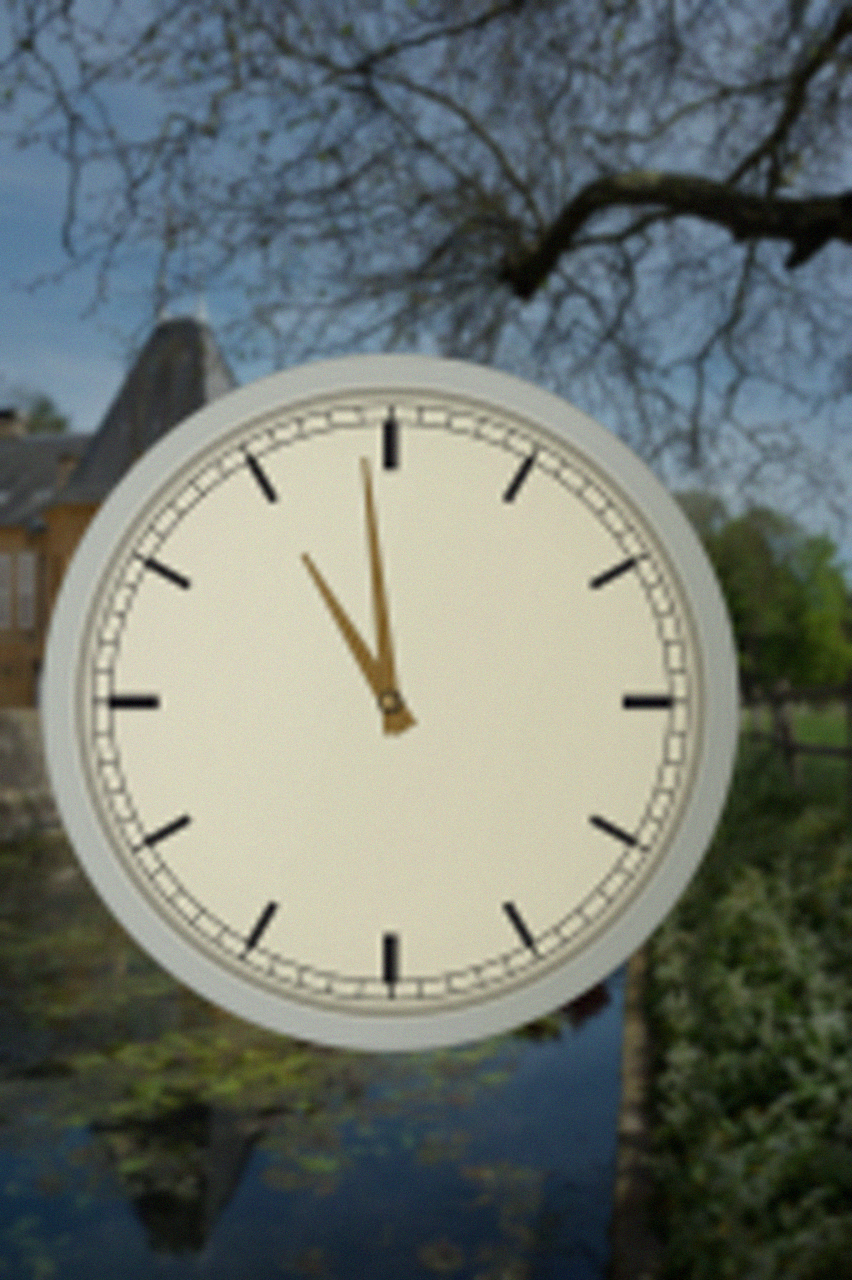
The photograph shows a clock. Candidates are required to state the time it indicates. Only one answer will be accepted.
10:59
